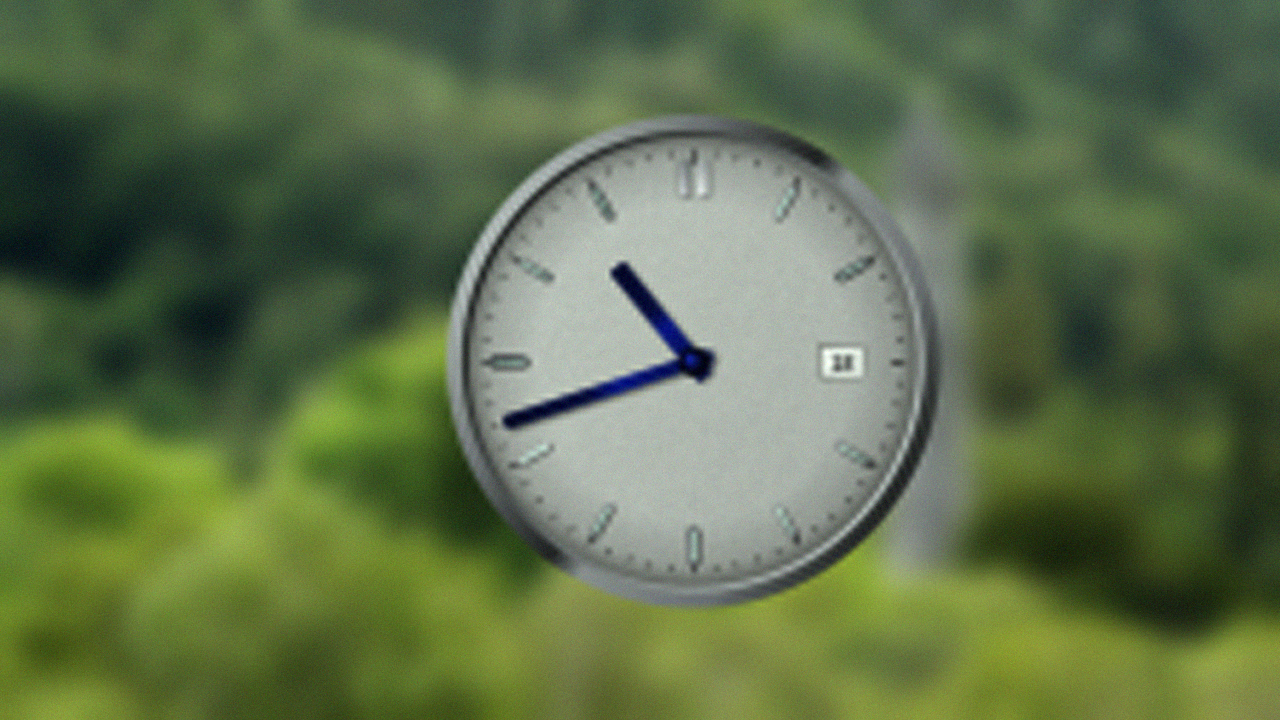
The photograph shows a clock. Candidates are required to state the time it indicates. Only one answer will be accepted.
10:42
